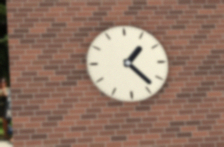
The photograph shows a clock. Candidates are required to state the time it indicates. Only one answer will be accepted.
1:23
